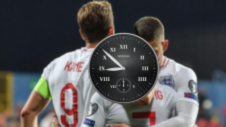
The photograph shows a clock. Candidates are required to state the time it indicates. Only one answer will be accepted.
8:52
